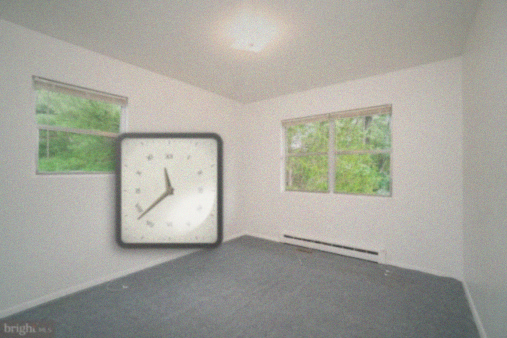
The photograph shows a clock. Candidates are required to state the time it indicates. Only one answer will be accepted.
11:38
